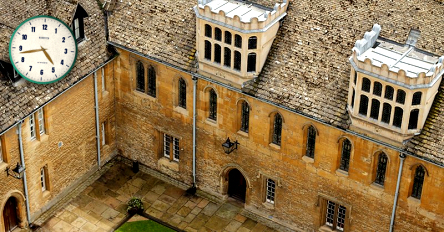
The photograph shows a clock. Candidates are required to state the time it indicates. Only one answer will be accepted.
4:43
